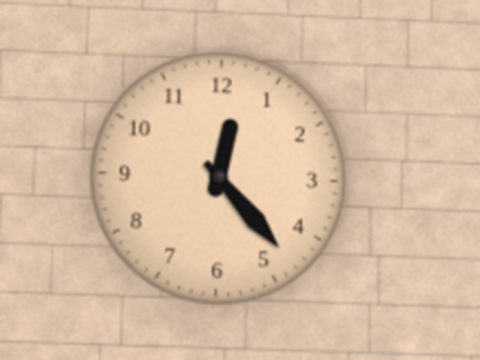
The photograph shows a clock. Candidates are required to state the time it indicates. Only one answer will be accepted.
12:23
